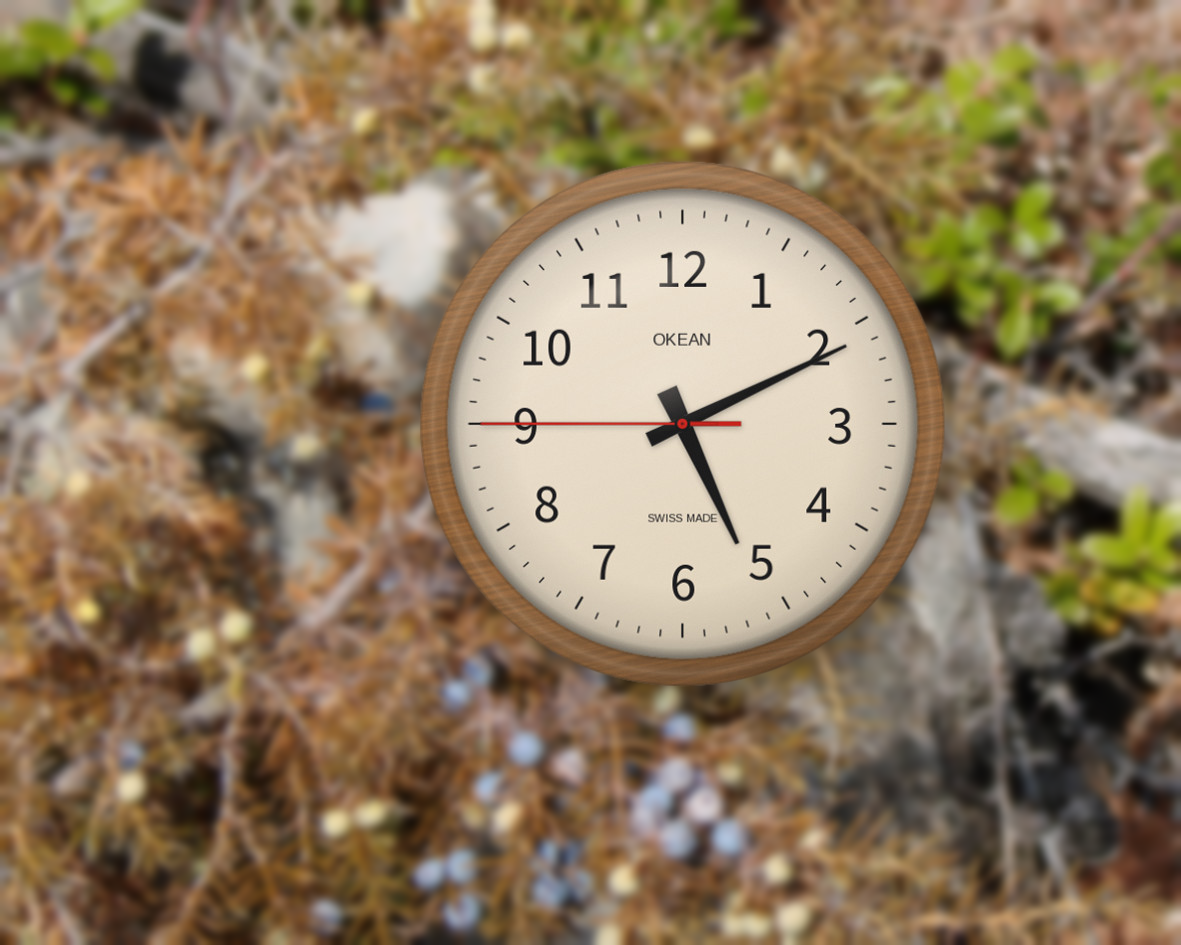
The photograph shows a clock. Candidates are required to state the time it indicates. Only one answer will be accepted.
5:10:45
